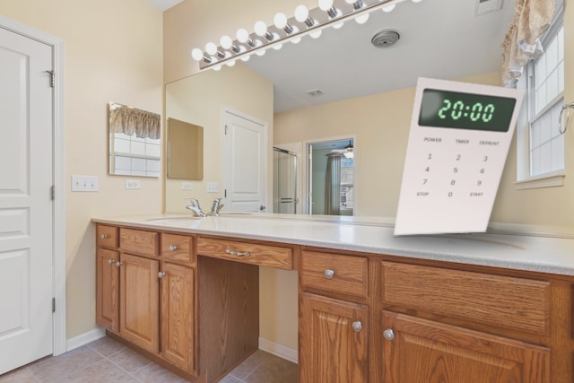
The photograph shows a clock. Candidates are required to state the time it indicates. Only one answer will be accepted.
20:00
